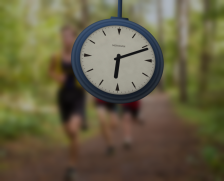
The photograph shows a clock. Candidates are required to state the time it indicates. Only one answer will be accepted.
6:11
